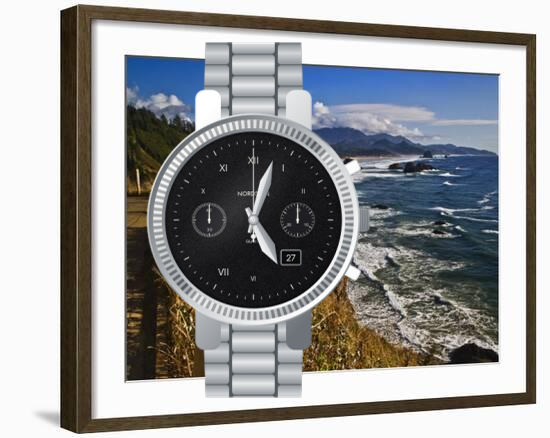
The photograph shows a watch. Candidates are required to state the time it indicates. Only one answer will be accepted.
5:03
